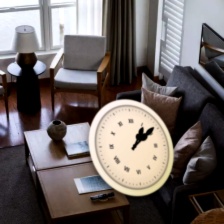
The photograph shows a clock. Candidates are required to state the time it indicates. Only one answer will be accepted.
1:09
